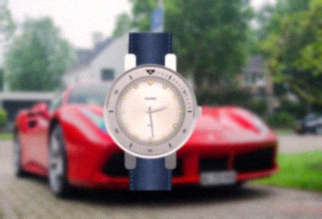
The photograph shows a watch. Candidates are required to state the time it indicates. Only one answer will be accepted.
2:29
